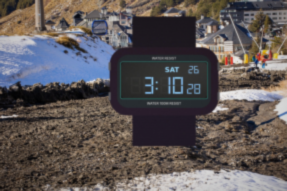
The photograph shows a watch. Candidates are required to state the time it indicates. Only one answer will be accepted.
3:10:28
